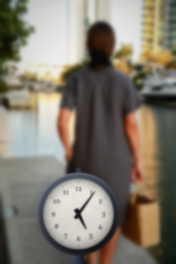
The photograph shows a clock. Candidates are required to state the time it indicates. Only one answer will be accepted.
5:06
